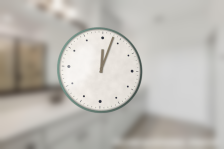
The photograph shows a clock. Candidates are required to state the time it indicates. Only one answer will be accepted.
12:03
